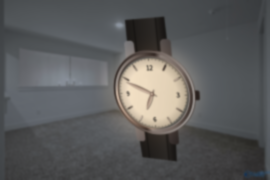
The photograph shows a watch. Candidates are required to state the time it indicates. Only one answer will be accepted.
6:49
